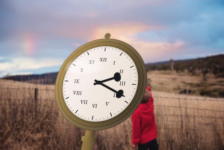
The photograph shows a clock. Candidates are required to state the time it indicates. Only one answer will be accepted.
2:19
